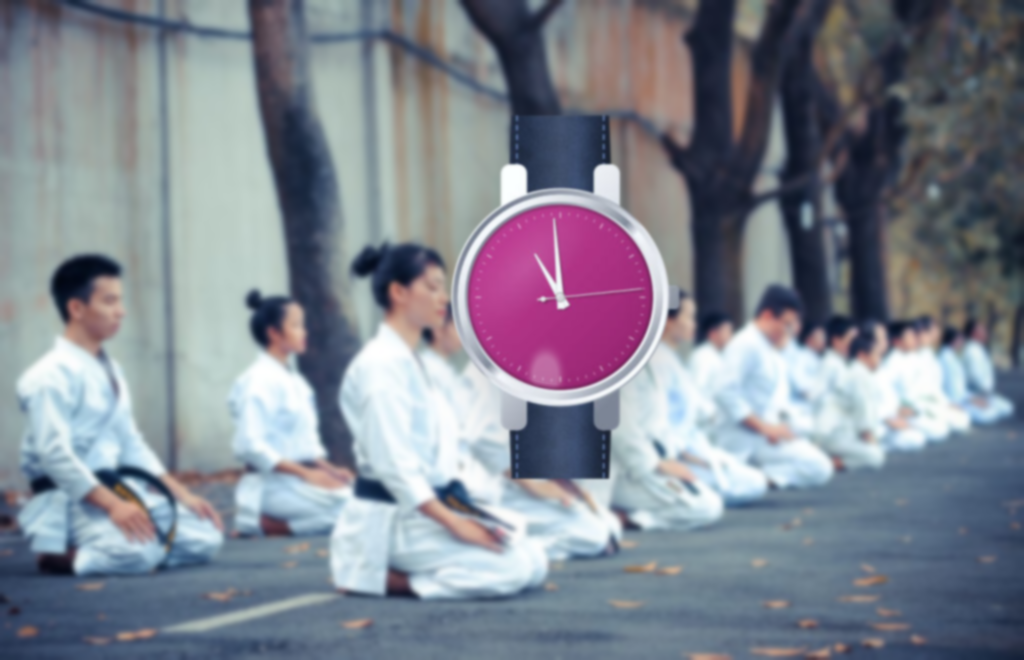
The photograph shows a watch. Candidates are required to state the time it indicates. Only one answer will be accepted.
10:59:14
